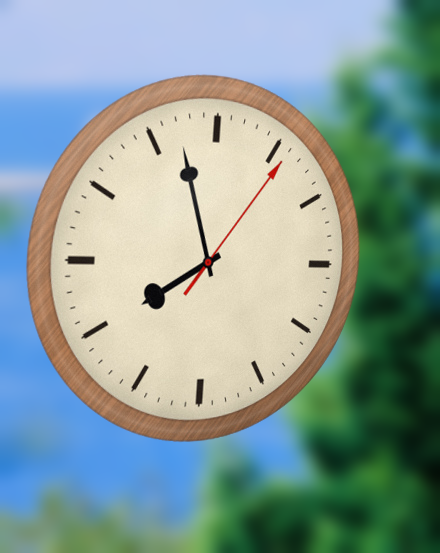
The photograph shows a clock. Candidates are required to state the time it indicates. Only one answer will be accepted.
7:57:06
